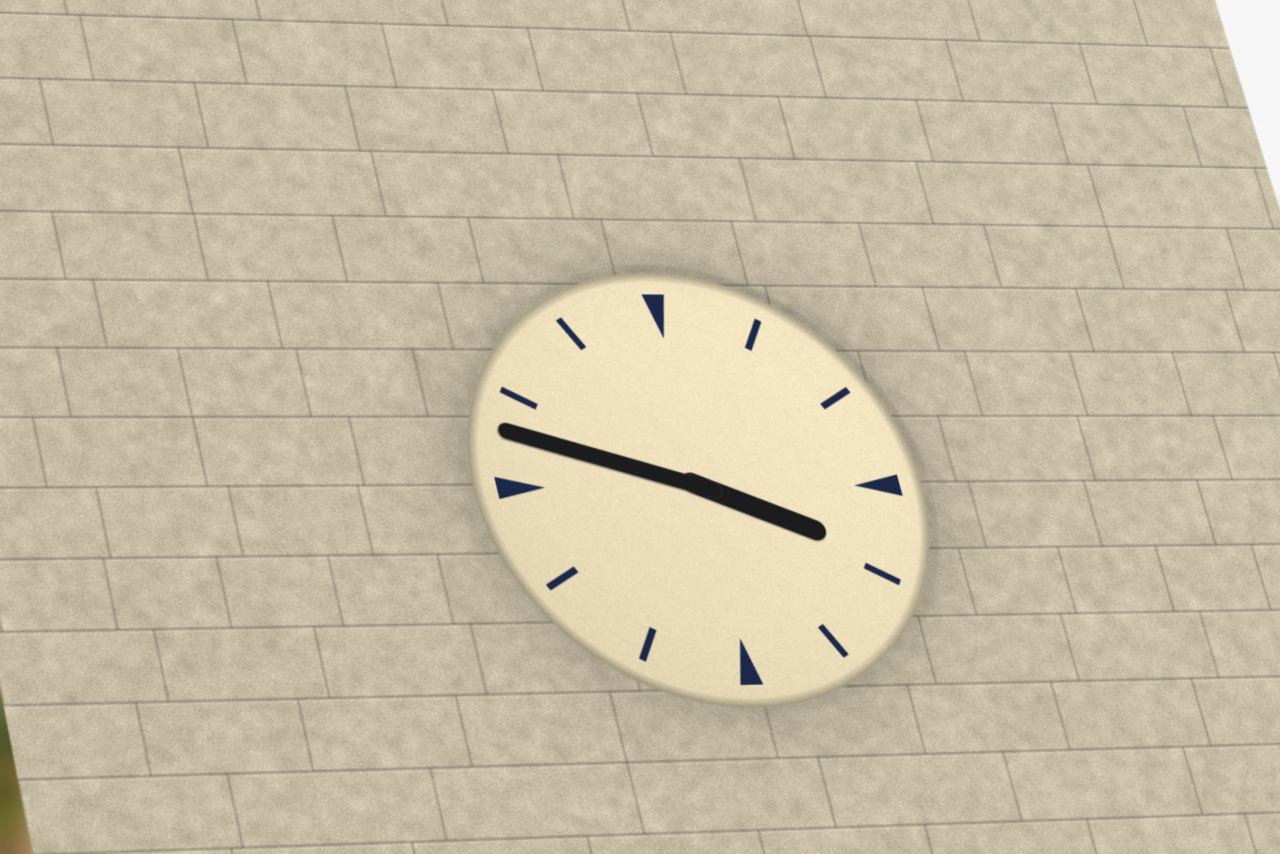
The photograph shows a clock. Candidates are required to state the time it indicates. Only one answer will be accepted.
3:48
